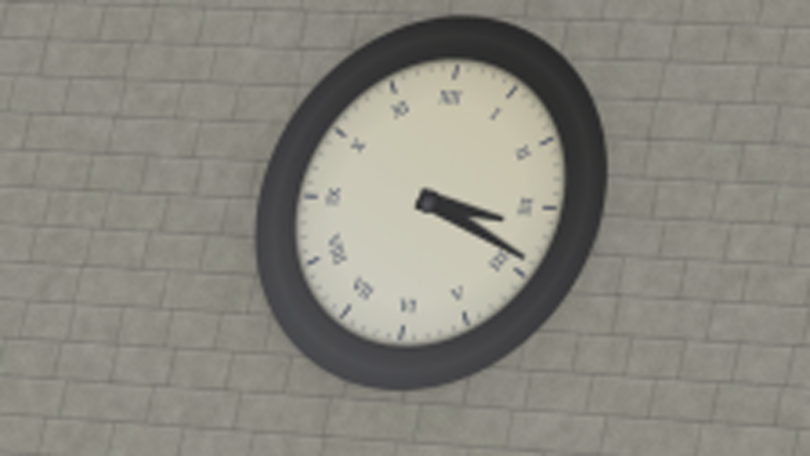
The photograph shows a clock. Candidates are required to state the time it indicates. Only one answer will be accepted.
3:19
